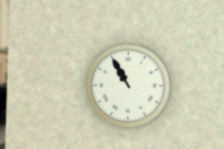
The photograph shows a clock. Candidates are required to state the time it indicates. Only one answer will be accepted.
10:55
